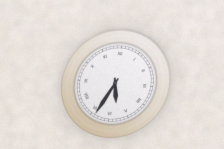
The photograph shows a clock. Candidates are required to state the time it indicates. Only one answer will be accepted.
5:34
